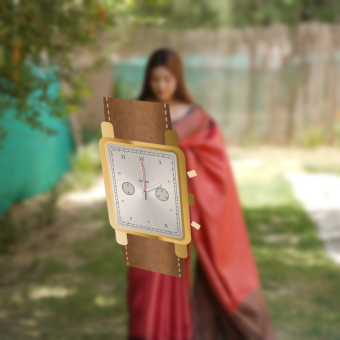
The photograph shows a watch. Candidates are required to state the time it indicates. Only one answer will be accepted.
2:00
